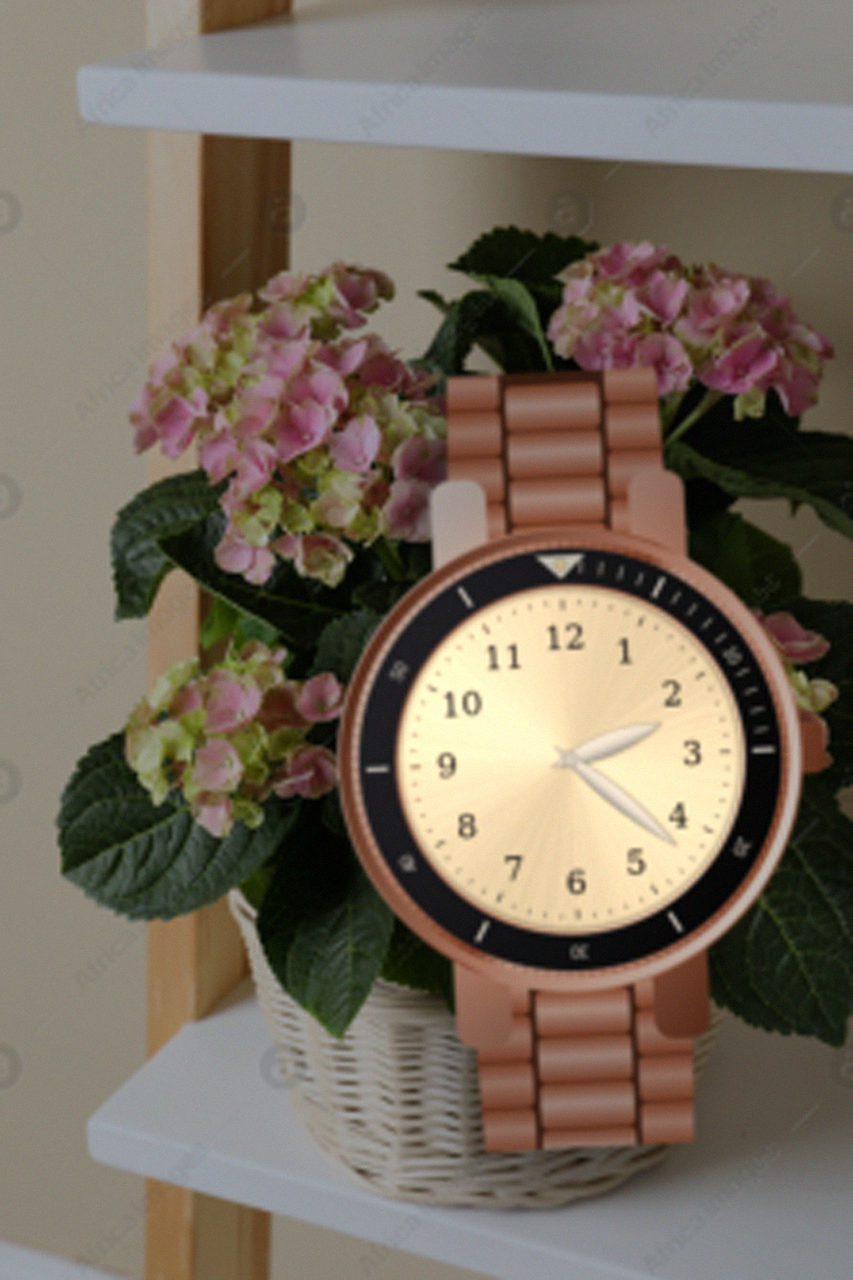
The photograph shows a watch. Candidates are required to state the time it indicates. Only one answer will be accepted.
2:22
